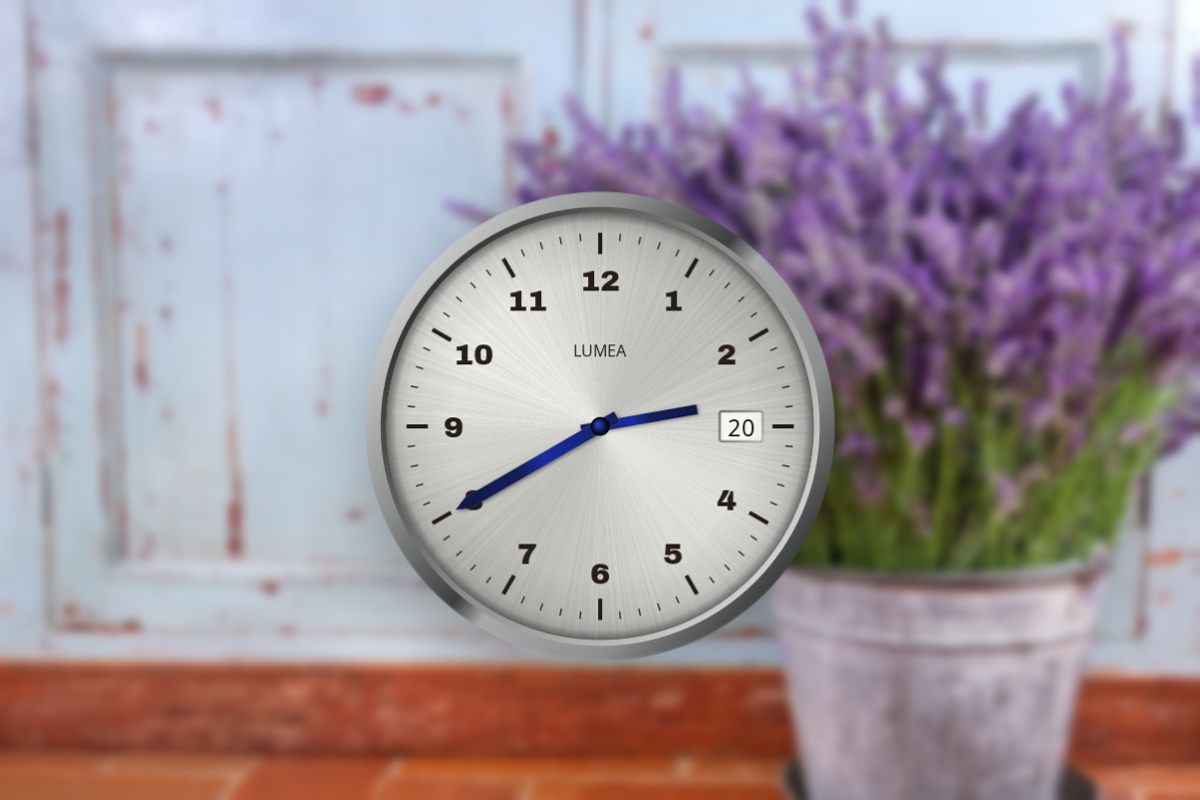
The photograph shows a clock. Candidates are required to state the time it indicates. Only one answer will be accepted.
2:40
